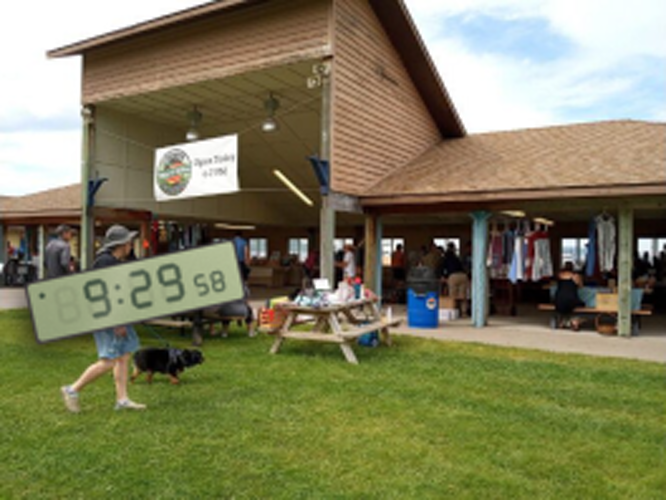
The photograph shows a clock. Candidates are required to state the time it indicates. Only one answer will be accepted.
9:29:58
